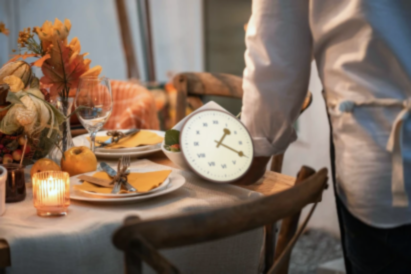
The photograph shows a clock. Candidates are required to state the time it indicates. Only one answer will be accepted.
1:20
